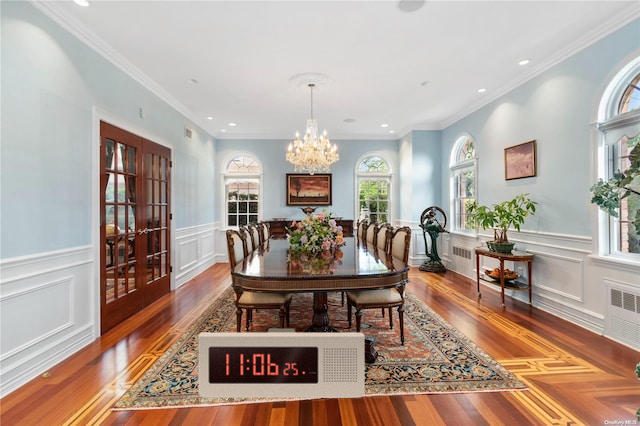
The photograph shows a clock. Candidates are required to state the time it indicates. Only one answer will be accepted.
11:06:25
